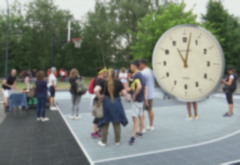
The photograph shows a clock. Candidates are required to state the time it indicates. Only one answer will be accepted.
11:02
